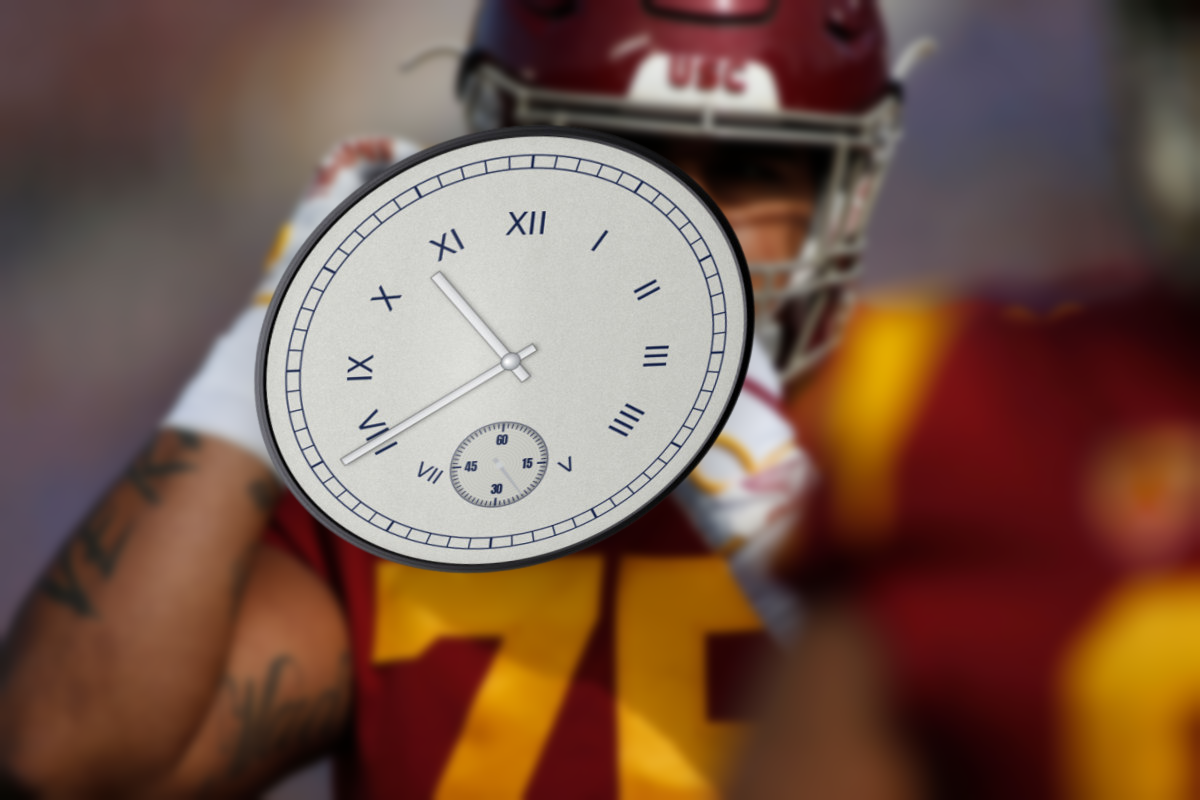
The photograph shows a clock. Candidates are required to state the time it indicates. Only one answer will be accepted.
10:39:24
